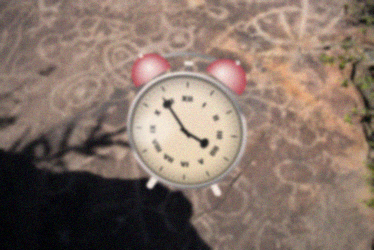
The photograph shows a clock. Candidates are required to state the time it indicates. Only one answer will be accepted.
3:54
